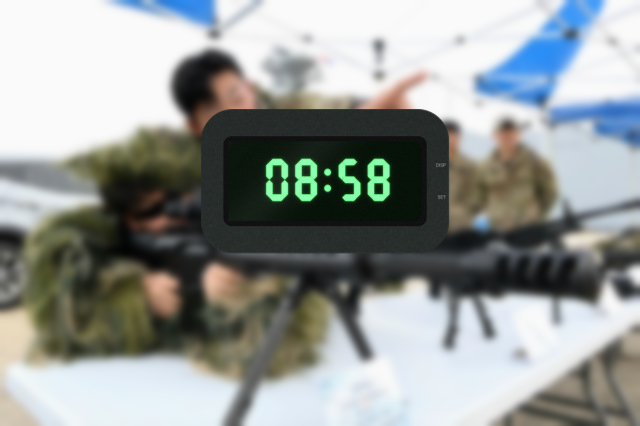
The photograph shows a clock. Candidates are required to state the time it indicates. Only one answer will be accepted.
8:58
